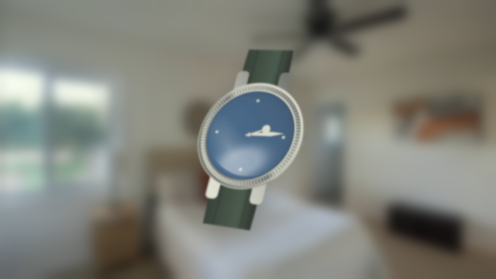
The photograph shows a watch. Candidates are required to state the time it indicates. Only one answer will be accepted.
2:14
